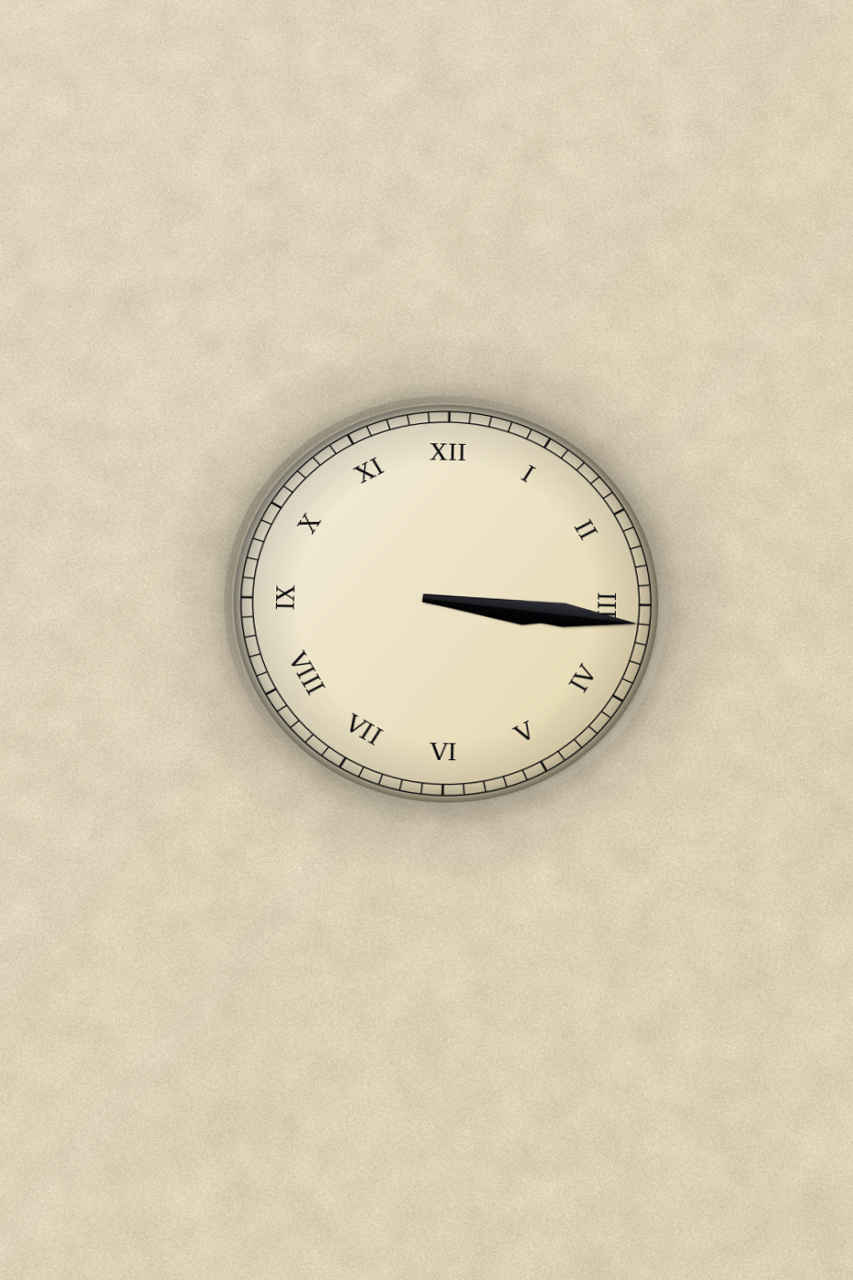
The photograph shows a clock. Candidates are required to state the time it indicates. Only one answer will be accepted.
3:16
